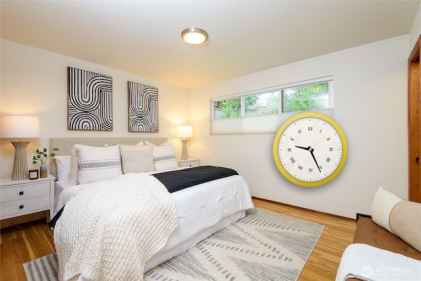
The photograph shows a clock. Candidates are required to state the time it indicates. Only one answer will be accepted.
9:26
